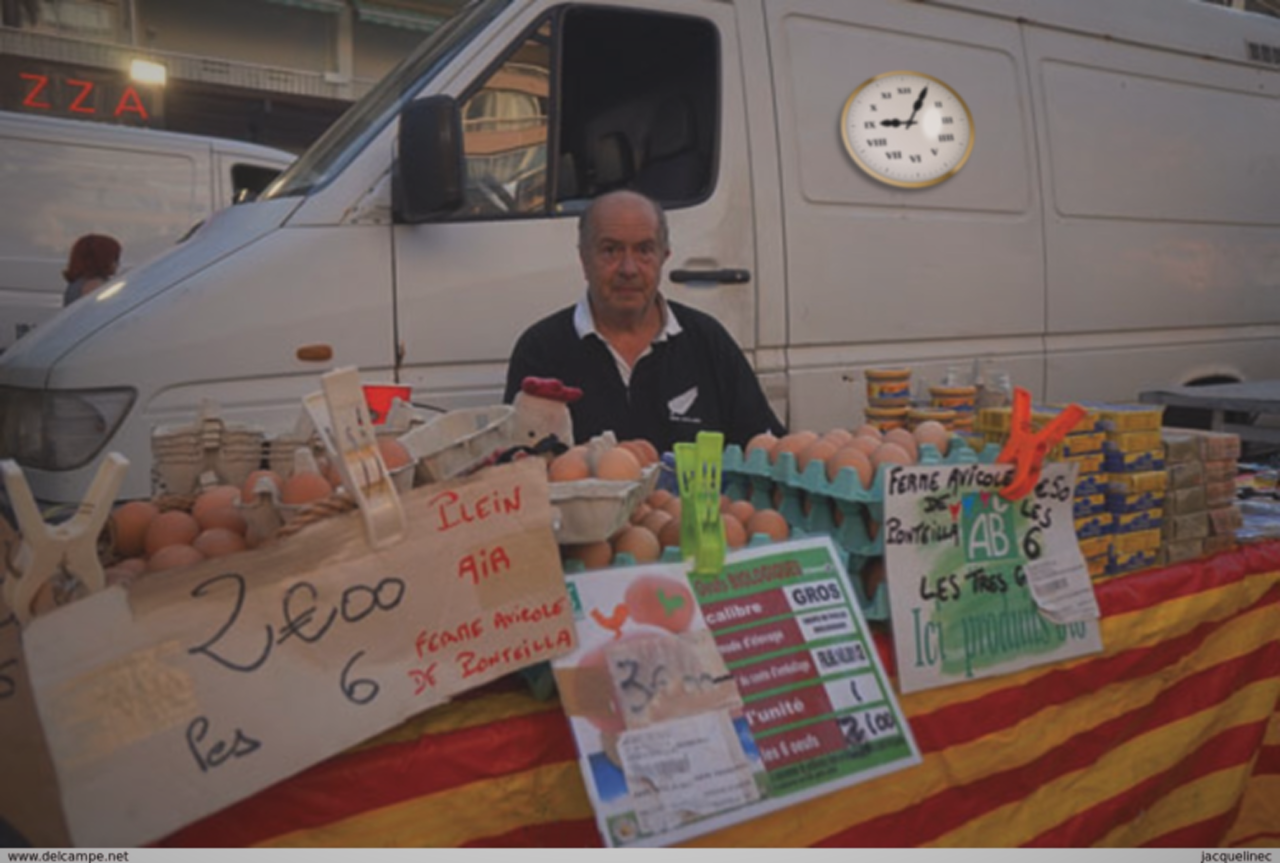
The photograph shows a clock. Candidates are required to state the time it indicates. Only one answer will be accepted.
9:05
